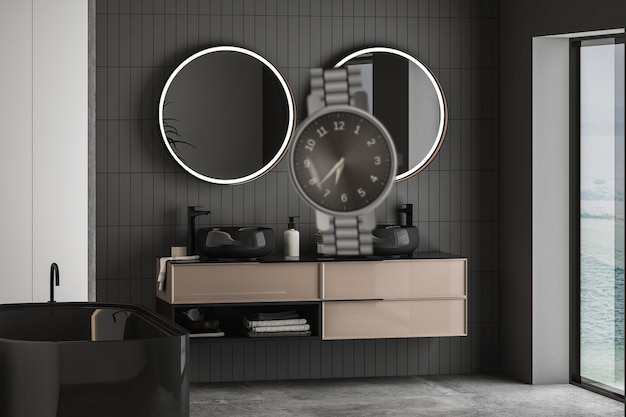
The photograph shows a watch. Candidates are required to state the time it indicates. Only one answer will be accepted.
6:38
